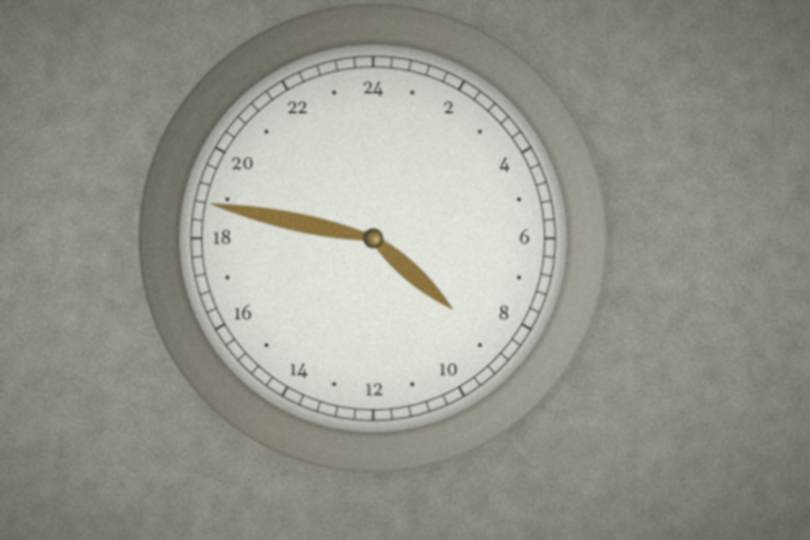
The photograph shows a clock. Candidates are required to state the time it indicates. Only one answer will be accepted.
8:47
